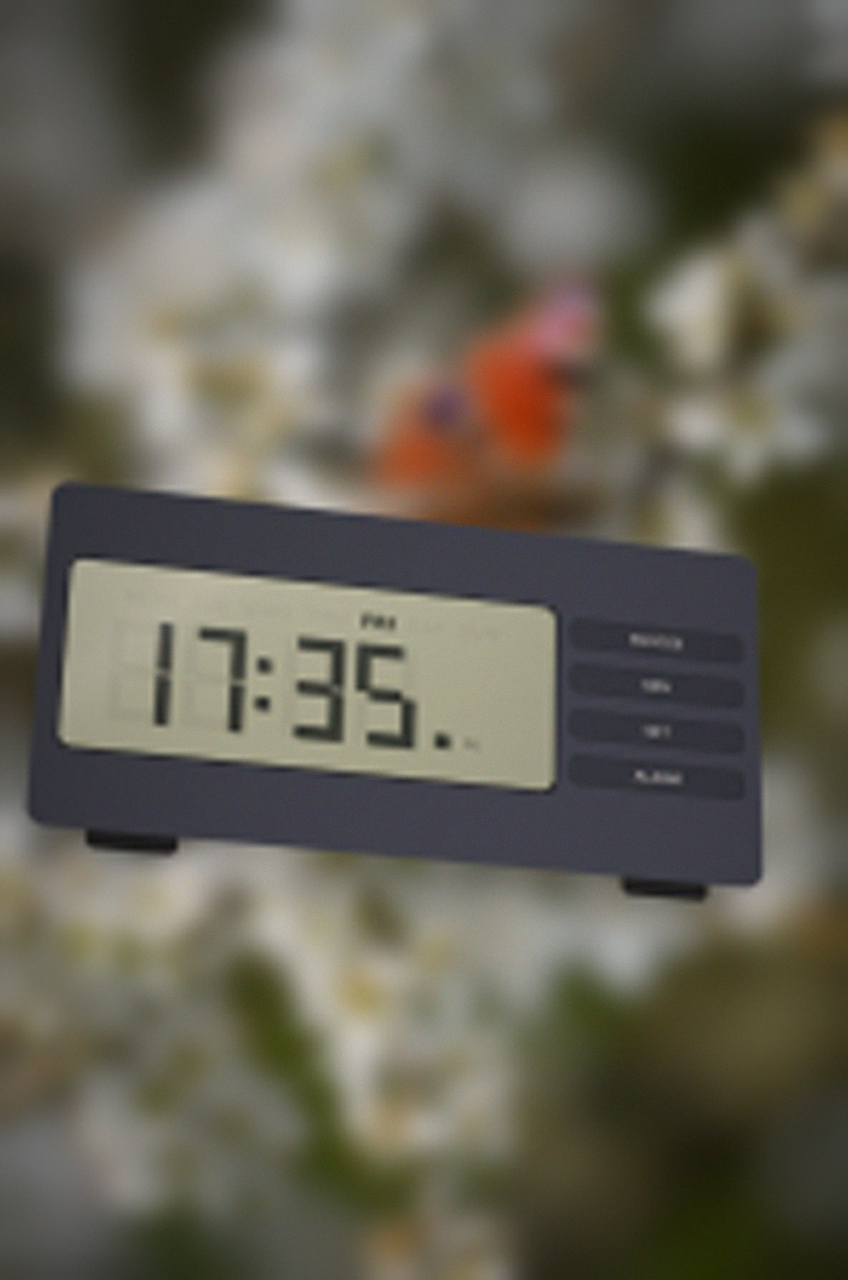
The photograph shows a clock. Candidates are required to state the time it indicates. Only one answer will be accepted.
17:35
